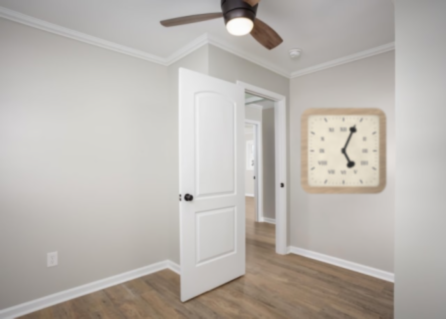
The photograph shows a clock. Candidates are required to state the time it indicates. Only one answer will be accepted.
5:04
